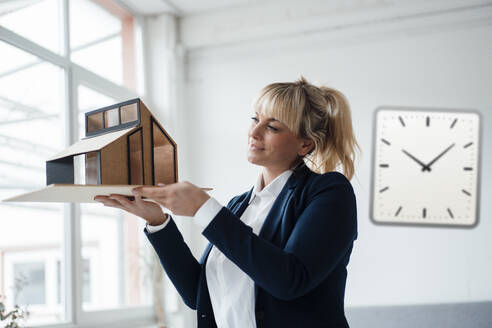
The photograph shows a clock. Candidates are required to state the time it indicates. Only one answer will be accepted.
10:08
